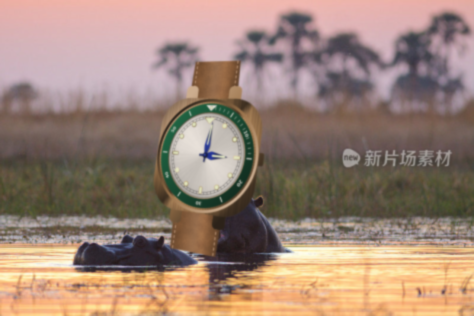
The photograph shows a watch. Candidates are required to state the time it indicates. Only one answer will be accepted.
3:01
